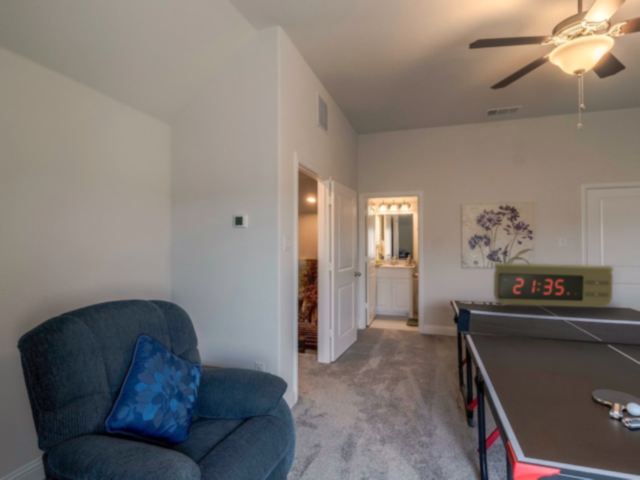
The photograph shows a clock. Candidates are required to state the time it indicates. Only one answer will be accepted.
21:35
